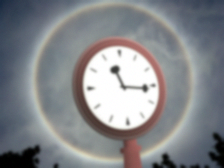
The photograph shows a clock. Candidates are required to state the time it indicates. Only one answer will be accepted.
11:16
